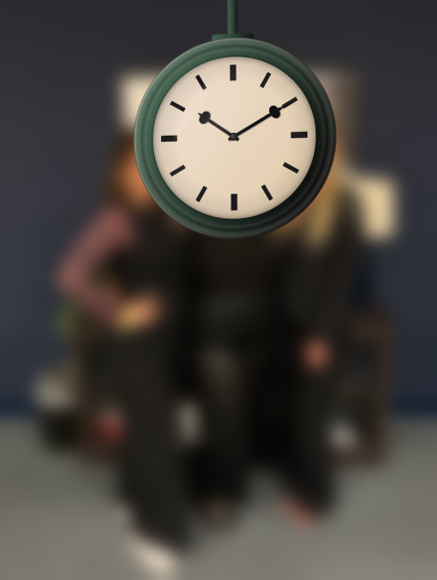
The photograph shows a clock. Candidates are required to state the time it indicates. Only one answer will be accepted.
10:10
